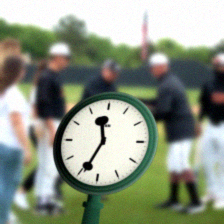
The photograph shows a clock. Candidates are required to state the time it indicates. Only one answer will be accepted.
11:34
